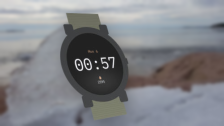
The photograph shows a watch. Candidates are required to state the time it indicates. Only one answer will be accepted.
0:57
